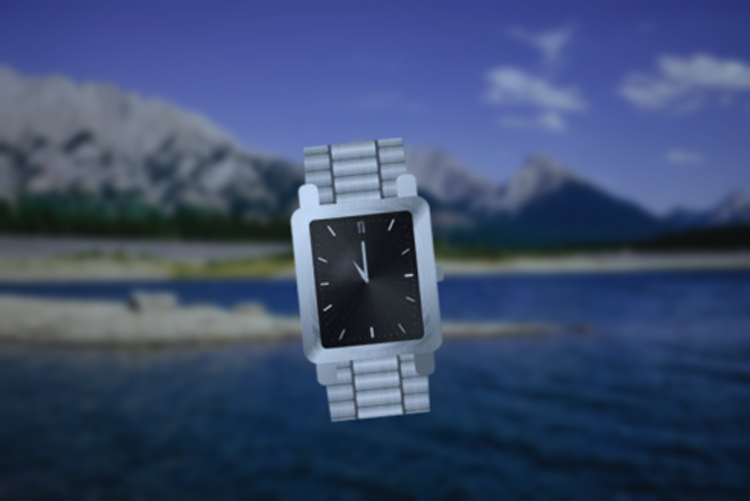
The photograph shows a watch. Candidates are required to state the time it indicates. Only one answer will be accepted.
11:00
